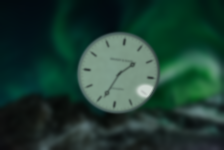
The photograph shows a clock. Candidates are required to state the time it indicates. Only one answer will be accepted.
1:34
